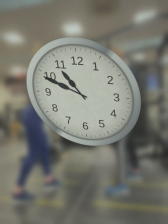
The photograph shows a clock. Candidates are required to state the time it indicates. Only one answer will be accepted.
10:49
